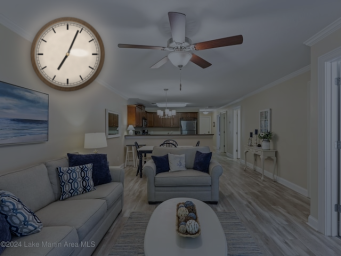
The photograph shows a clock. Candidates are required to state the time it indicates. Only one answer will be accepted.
7:04
